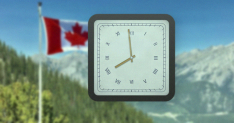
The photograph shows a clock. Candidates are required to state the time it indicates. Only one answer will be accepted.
7:59
